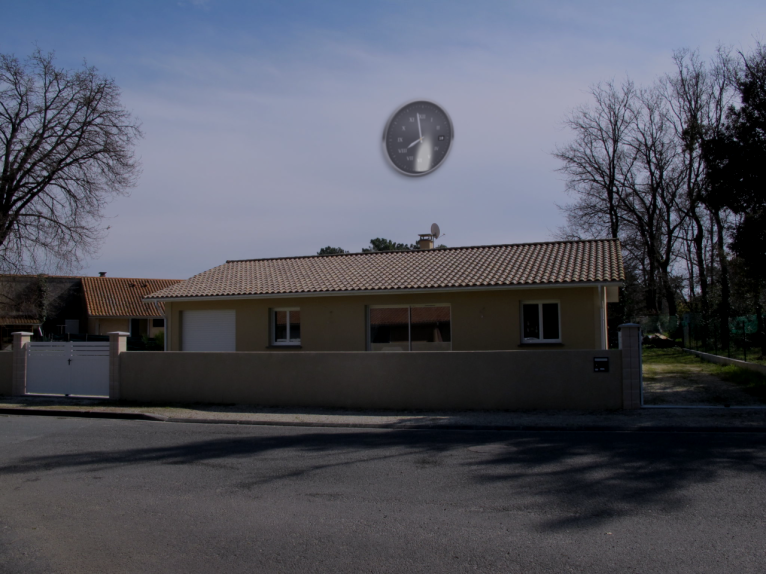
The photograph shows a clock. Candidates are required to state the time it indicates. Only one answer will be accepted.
7:58
